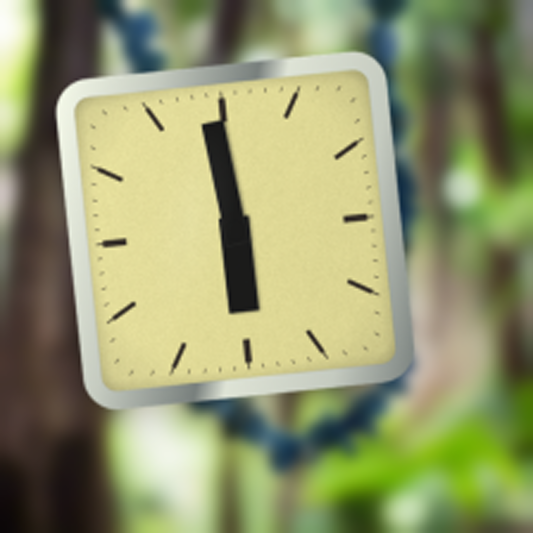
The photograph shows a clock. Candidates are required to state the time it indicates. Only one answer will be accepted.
5:59
